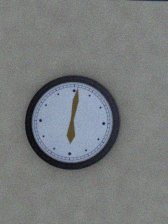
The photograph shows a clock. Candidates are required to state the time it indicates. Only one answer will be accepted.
6:01
